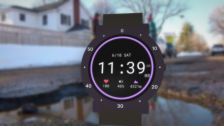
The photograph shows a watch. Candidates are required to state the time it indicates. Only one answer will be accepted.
11:39
